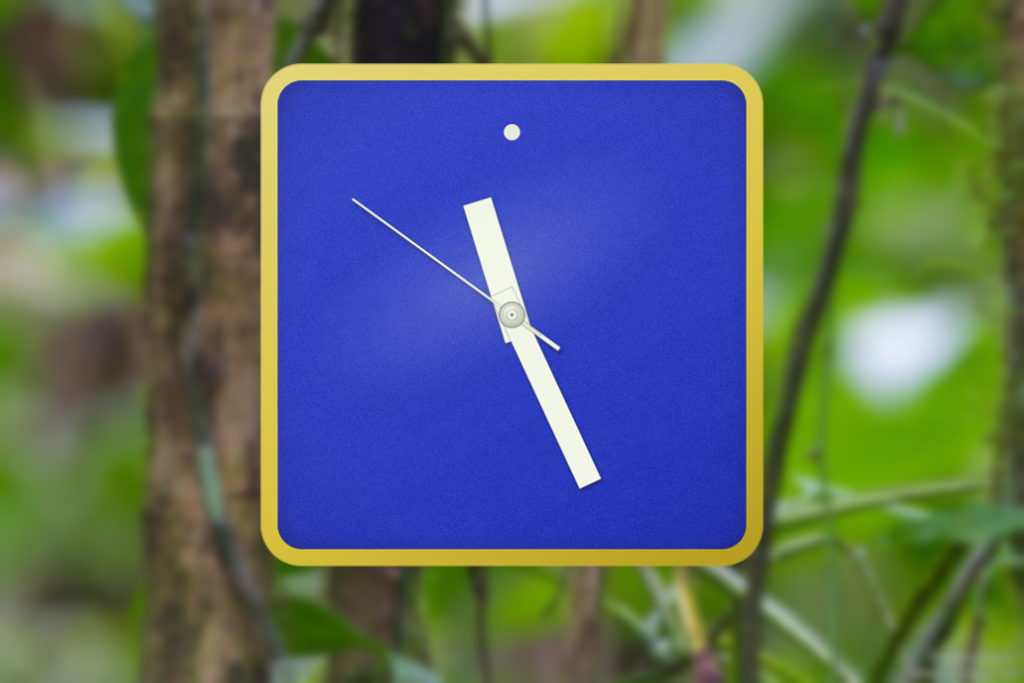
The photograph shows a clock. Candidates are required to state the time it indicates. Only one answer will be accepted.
11:25:51
